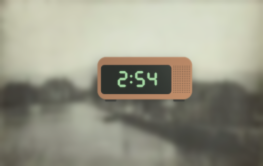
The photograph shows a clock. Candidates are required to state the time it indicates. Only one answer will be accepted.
2:54
